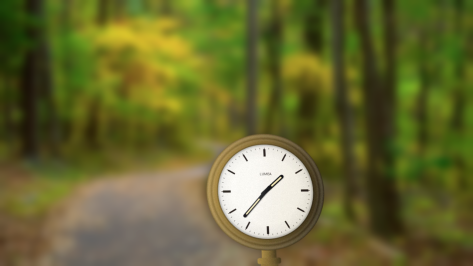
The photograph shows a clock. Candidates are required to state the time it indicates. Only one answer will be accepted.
1:37
